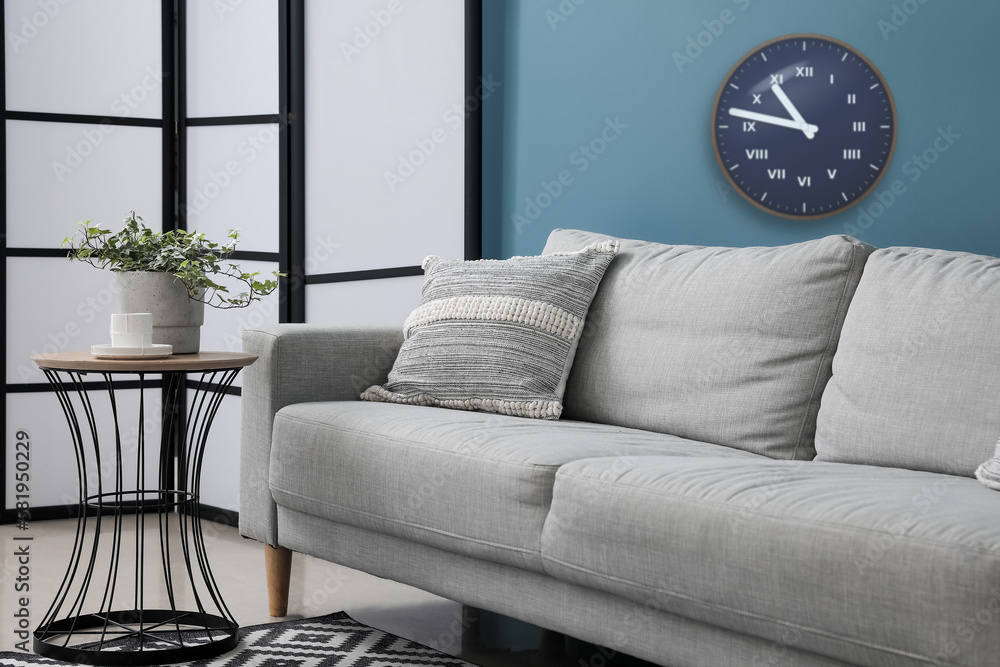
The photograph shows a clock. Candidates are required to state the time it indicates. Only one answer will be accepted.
10:47
